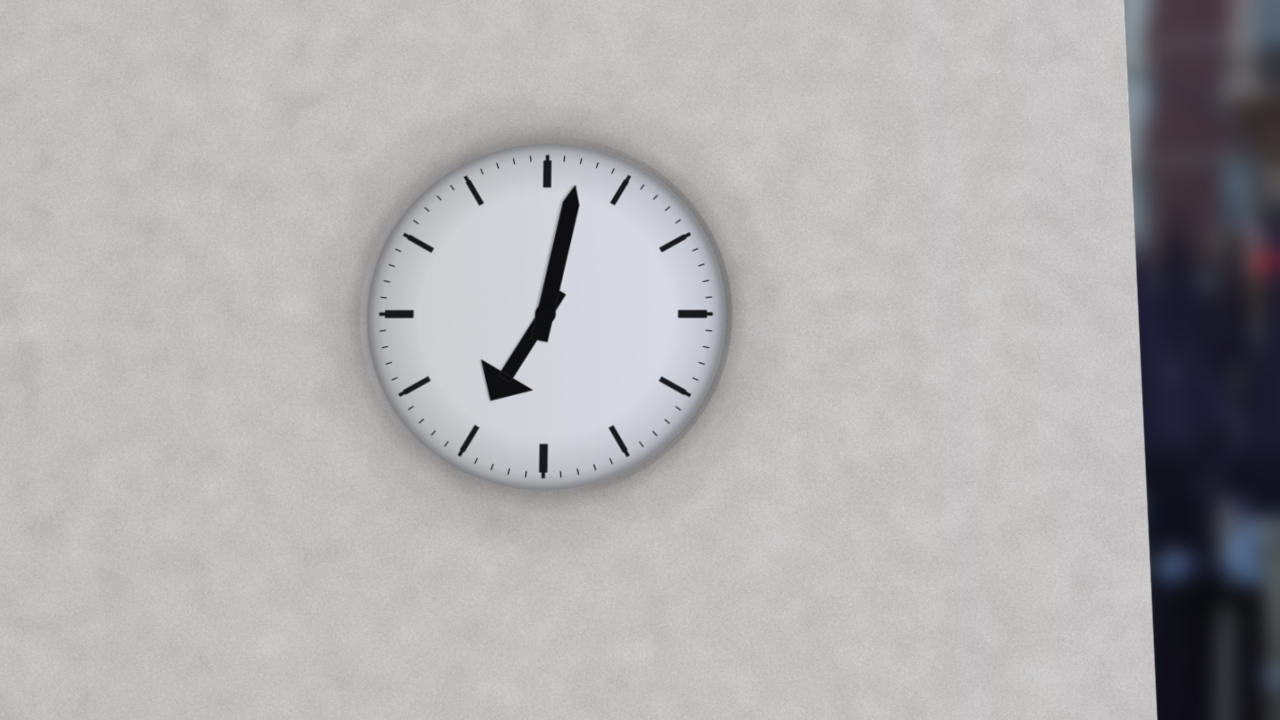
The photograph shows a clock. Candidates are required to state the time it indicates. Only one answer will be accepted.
7:02
